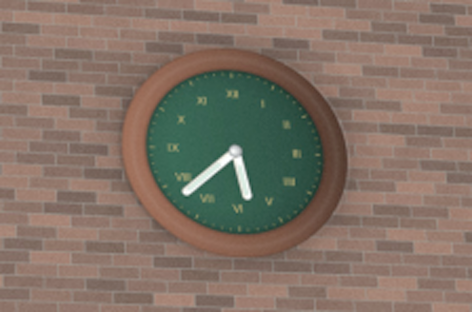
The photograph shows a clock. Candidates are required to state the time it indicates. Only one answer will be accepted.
5:38
